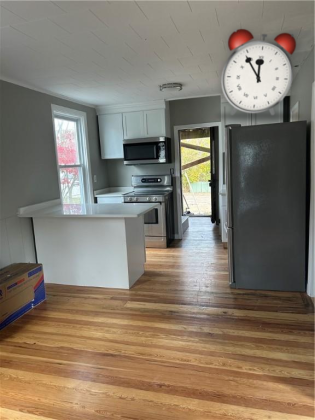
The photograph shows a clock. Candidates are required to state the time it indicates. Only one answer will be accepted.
11:54
